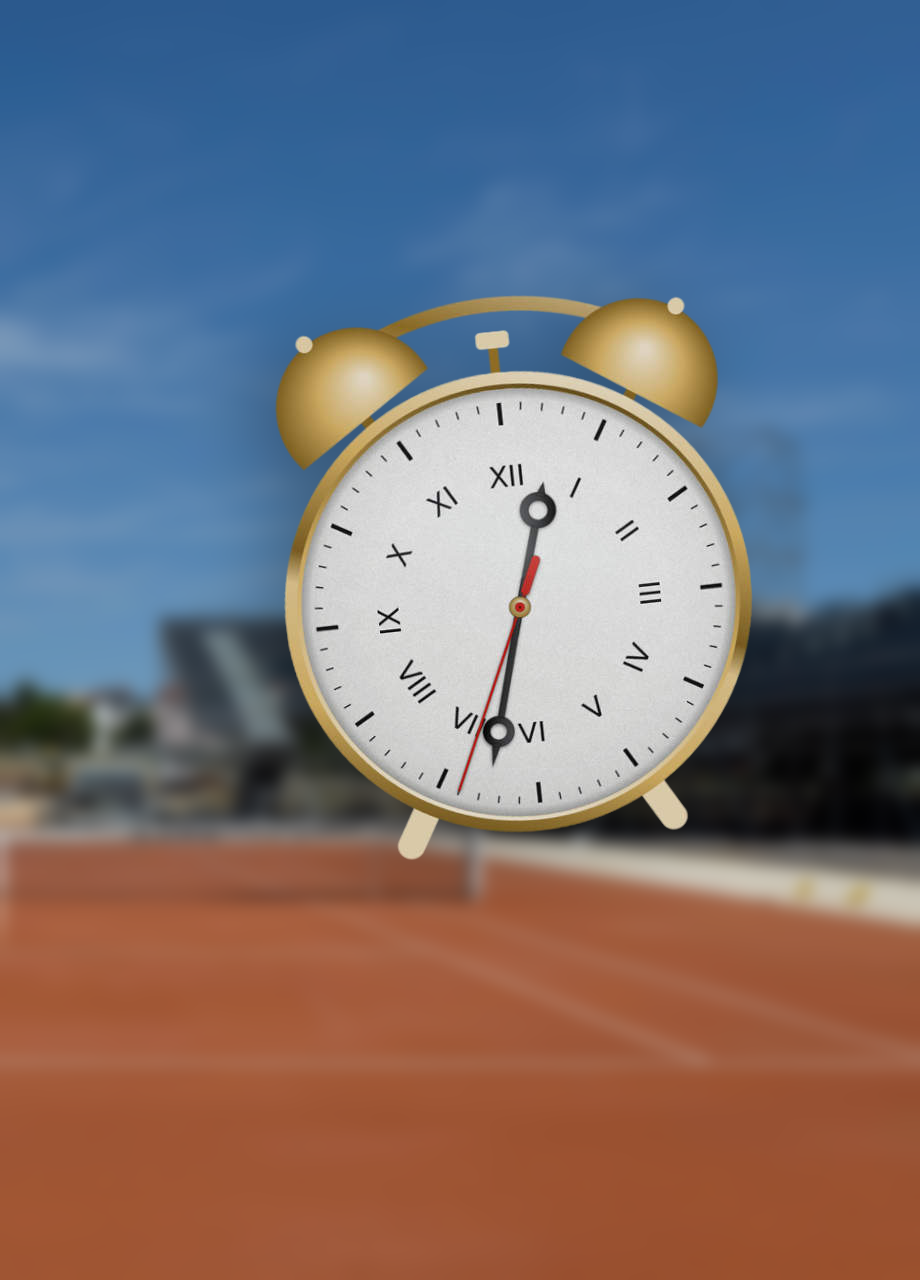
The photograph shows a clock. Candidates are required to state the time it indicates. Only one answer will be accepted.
12:32:34
